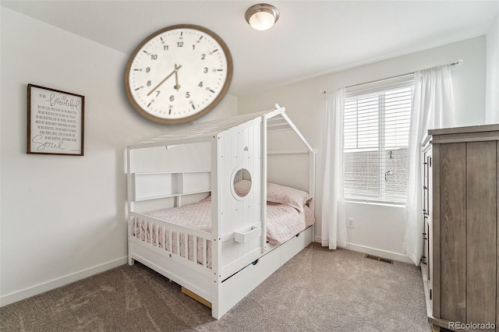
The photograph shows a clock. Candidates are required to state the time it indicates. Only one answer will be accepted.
5:37
